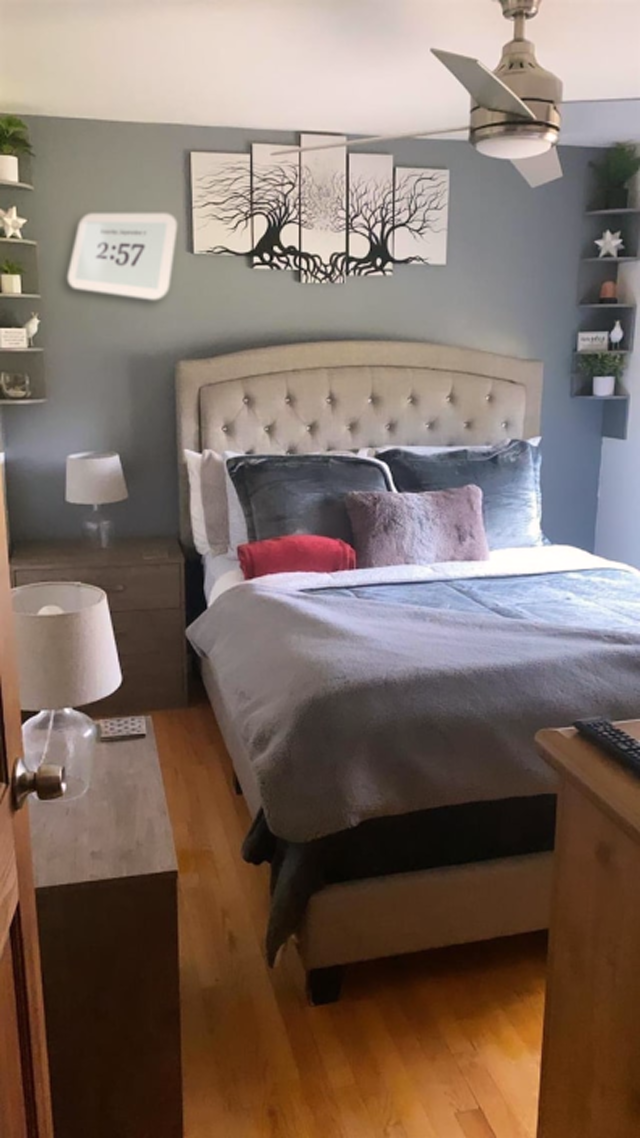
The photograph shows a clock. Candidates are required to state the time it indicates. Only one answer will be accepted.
2:57
